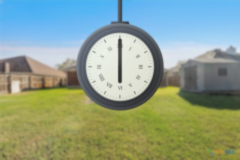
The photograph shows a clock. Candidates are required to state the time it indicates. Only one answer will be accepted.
6:00
